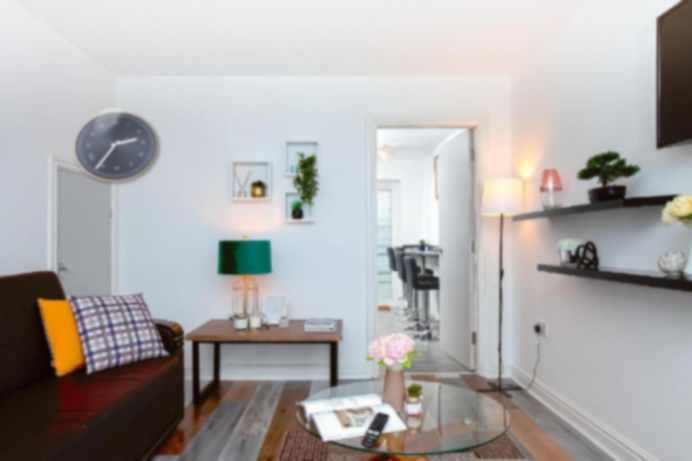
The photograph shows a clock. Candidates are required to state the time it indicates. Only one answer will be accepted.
2:36
